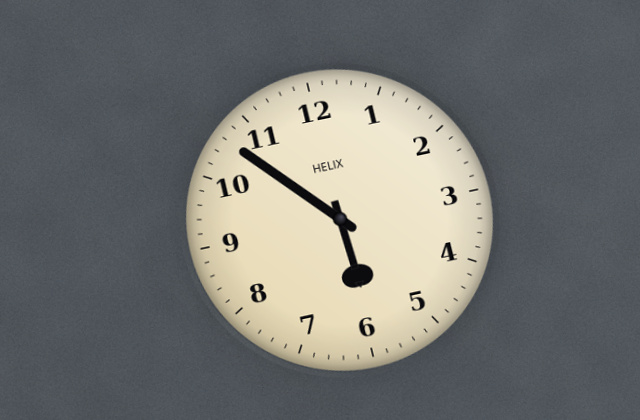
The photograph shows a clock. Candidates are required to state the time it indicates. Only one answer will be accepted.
5:53
